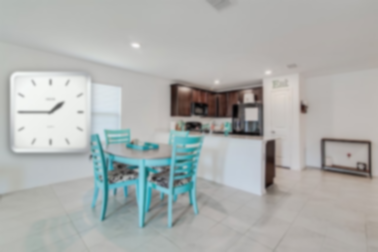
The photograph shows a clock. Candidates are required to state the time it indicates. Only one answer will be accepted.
1:45
